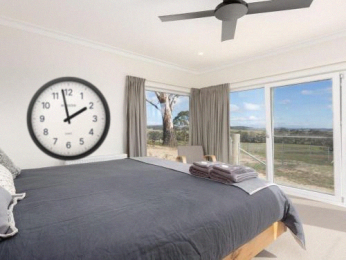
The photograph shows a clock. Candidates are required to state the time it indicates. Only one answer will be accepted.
1:58
